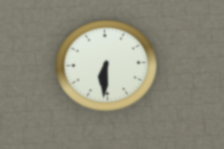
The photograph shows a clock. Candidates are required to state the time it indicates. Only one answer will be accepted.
6:31
